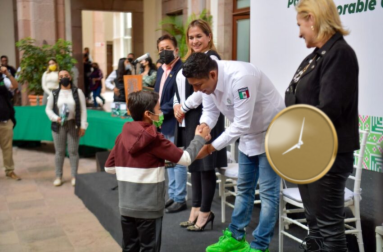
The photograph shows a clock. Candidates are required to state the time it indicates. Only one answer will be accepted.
8:02
